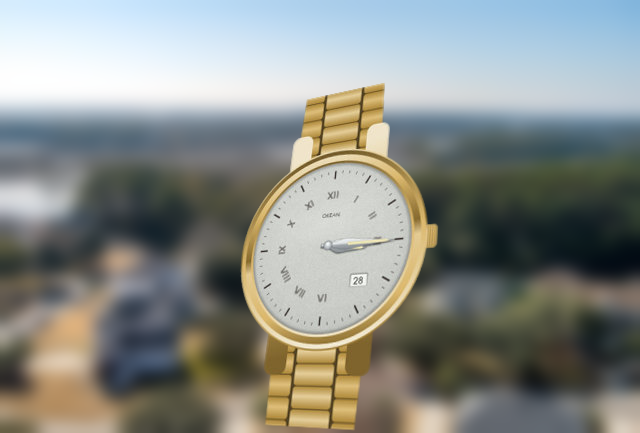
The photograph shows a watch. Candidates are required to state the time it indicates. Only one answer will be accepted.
3:15
